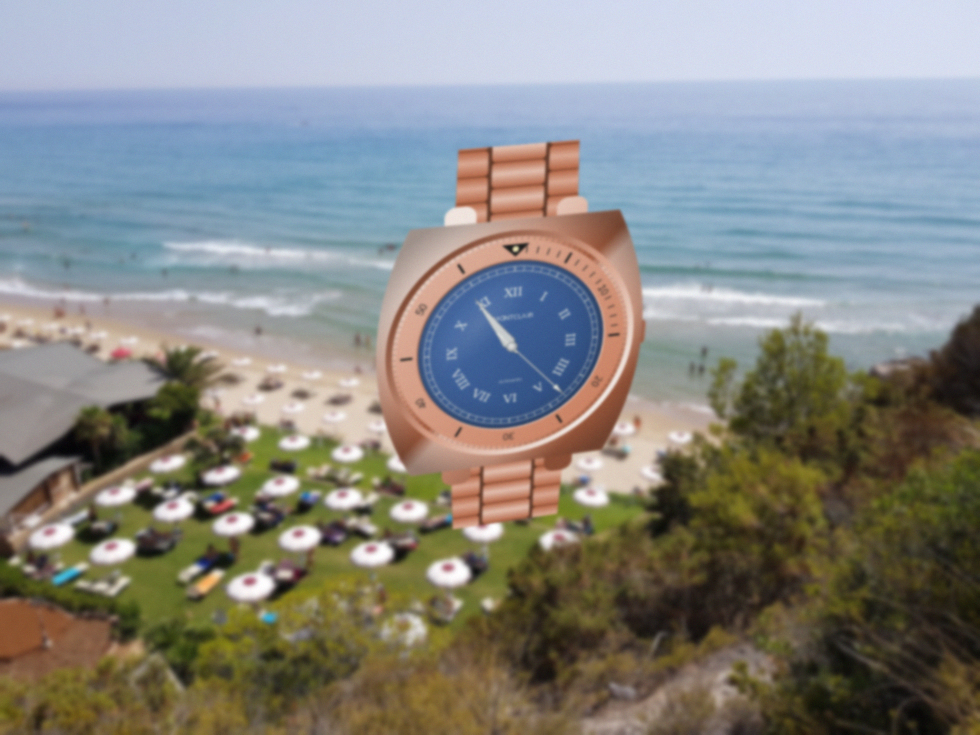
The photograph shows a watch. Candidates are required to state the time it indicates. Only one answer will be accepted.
10:54:23
